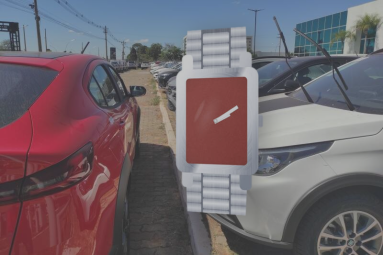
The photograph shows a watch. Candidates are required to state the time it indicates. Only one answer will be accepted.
2:10
